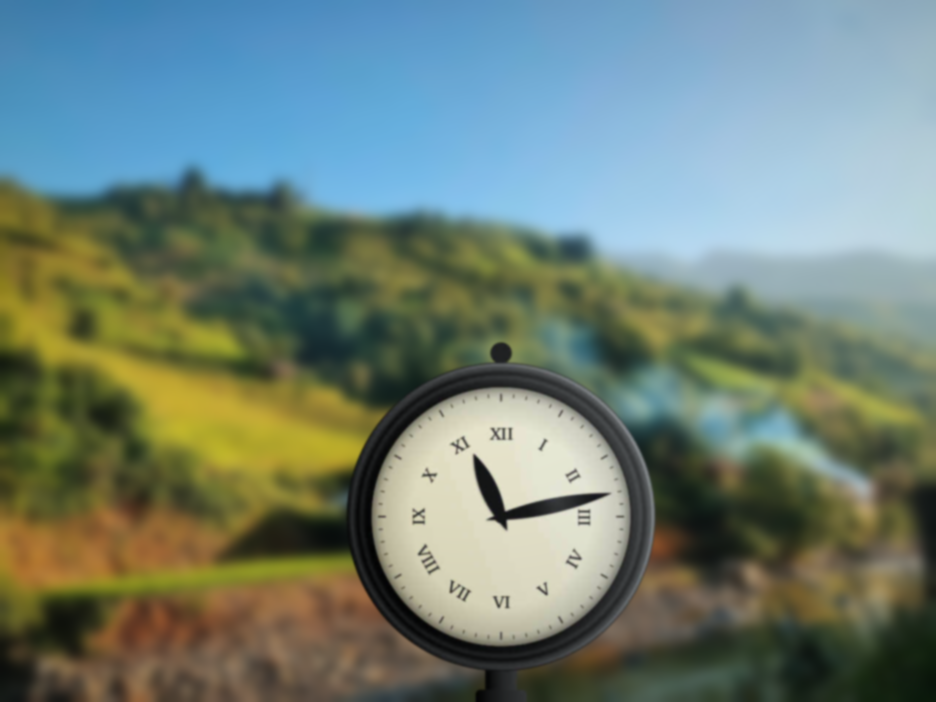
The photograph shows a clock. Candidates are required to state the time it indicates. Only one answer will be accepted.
11:13
